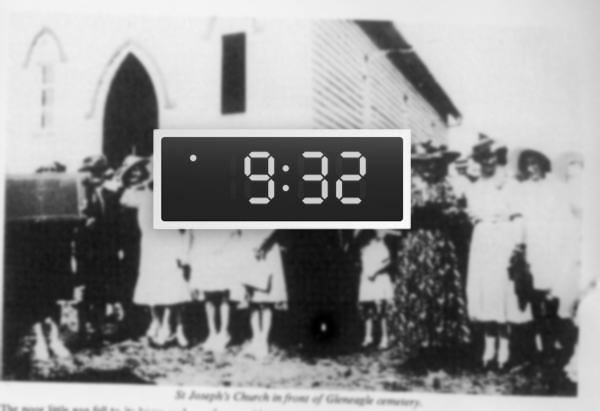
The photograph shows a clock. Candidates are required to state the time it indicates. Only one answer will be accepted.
9:32
